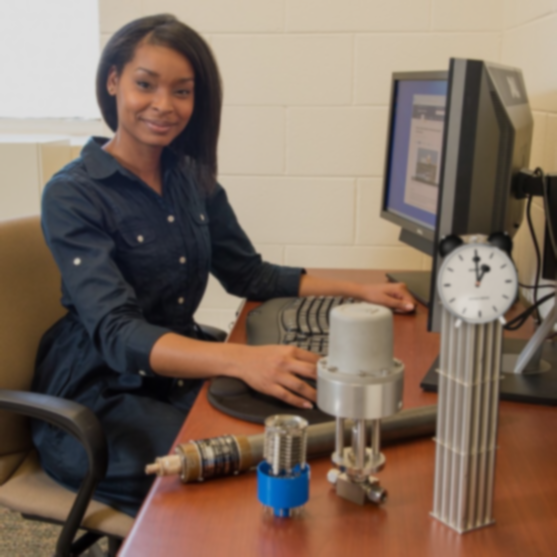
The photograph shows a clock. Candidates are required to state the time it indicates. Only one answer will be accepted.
1:00
